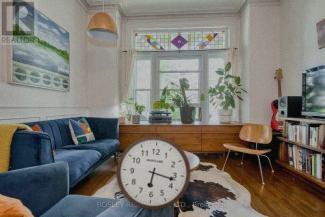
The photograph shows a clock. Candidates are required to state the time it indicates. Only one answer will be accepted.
6:17
